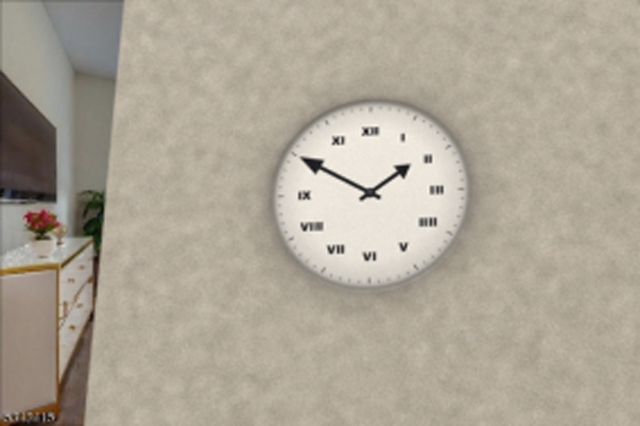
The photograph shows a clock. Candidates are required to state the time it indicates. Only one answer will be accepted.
1:50
